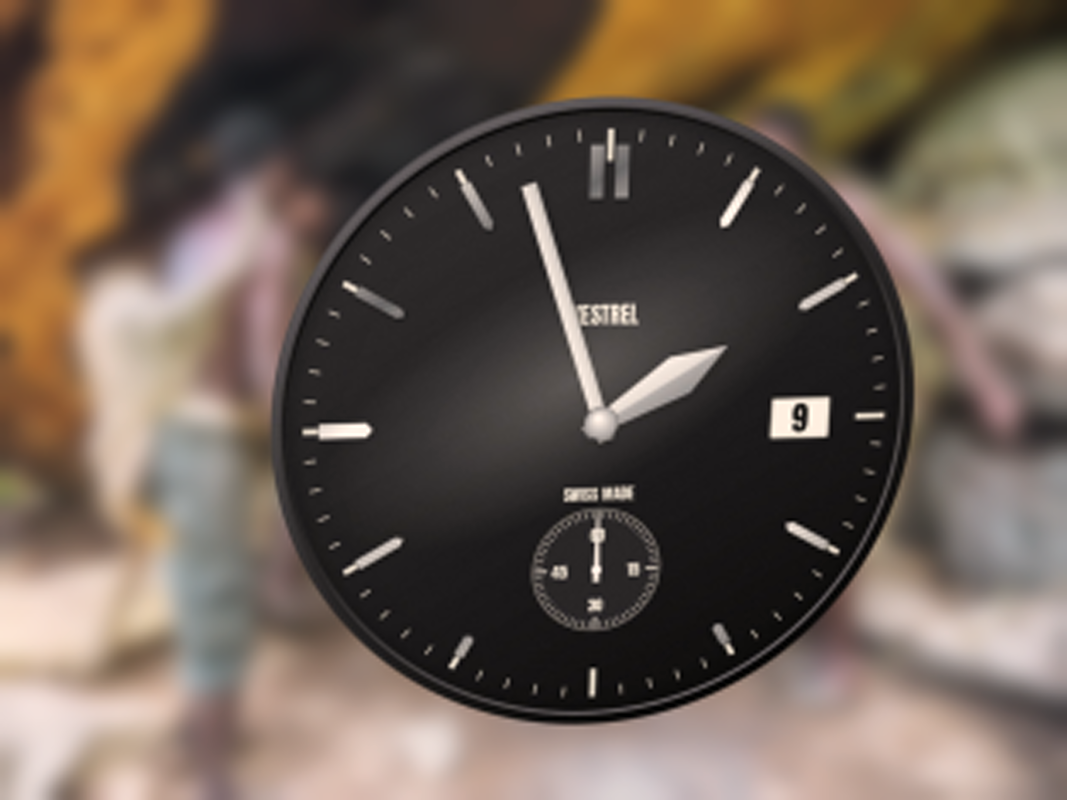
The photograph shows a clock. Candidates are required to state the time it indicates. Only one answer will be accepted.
1:57
